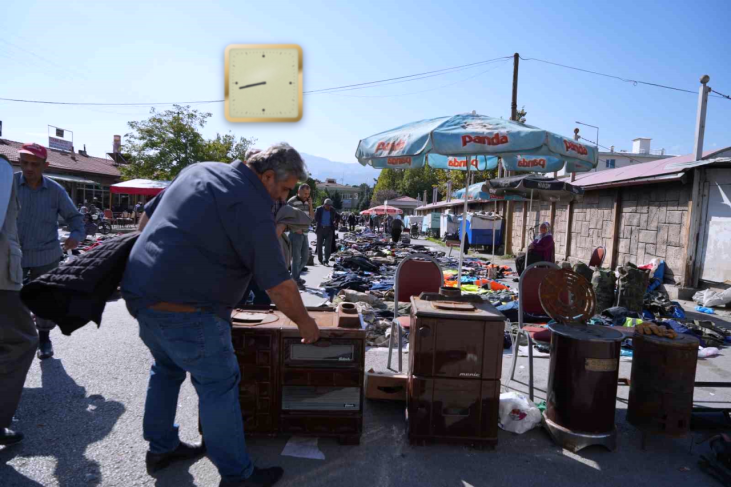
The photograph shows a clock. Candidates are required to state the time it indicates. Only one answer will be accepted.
8:43
